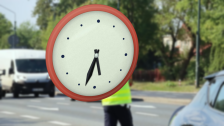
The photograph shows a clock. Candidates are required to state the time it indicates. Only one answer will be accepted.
5:33
